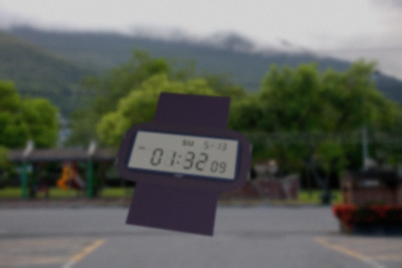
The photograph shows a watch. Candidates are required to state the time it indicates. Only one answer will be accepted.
1:32:09
